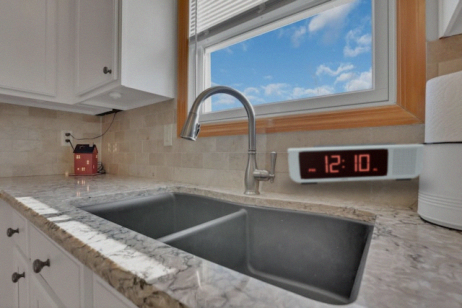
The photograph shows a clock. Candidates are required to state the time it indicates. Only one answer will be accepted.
12:10
